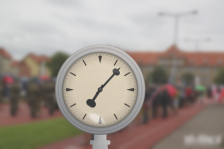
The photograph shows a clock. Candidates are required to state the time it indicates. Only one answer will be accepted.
7:07
